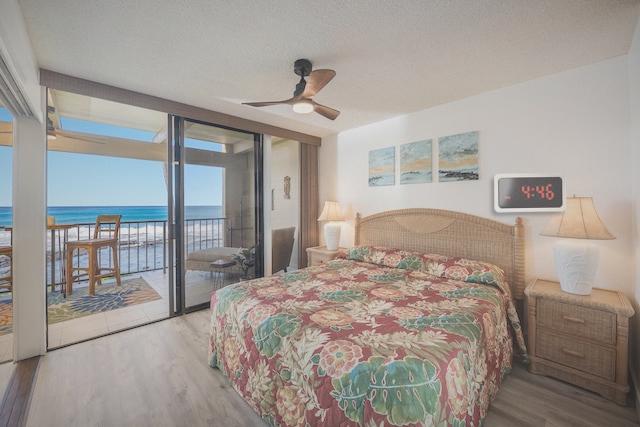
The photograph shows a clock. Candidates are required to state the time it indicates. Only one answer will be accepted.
4:46
